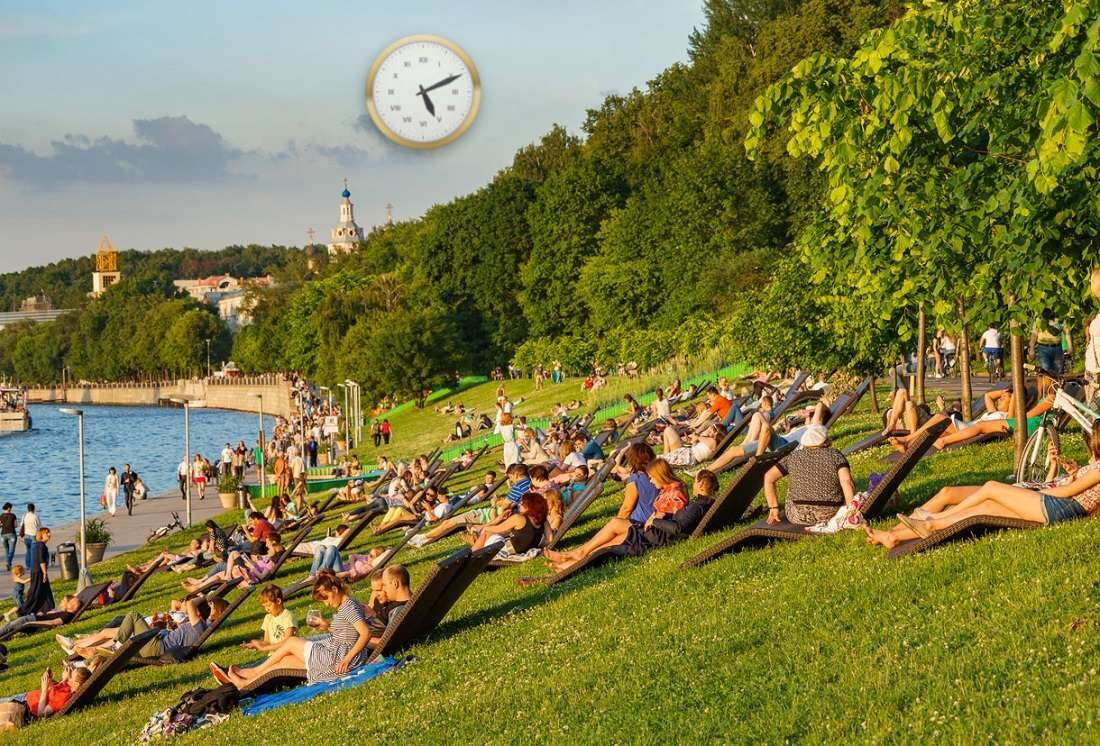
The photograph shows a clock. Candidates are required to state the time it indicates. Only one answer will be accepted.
5:11
